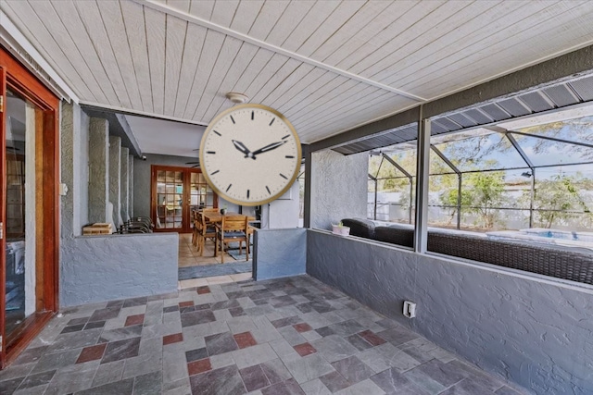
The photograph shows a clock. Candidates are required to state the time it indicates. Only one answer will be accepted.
10:11
